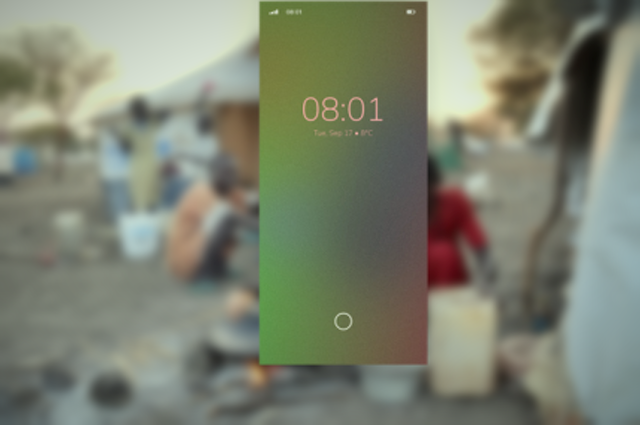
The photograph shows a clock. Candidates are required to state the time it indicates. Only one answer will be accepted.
8:01
